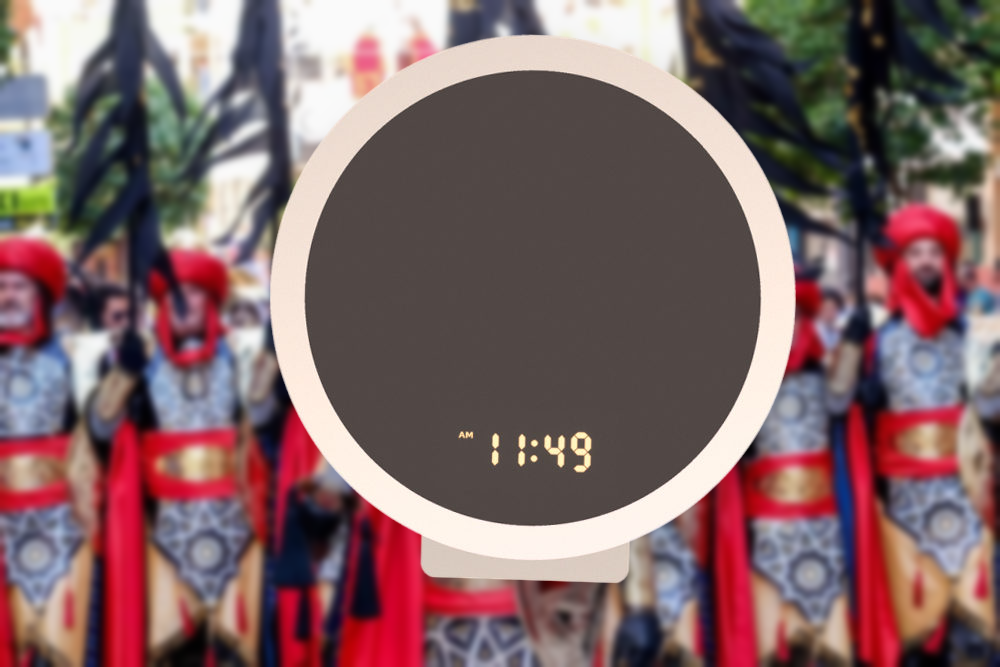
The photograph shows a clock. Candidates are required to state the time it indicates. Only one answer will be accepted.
11:49
